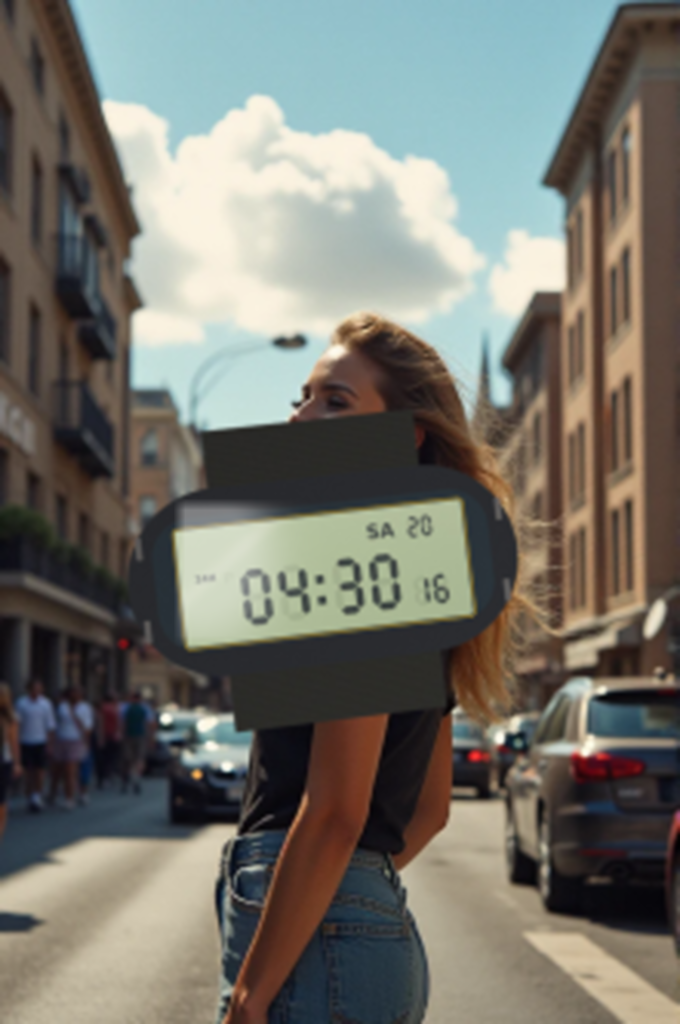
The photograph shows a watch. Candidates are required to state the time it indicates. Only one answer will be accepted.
4:30:16
